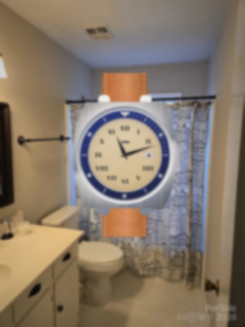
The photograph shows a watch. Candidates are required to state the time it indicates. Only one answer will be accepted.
11:12
